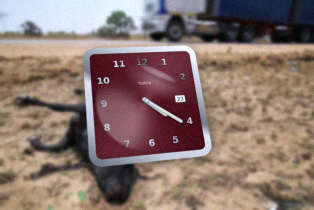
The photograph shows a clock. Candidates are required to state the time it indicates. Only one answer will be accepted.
4:21
